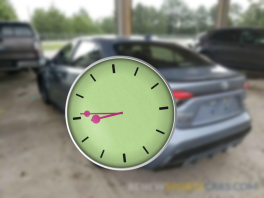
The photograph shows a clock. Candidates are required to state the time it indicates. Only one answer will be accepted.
8:46
